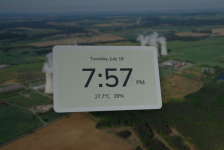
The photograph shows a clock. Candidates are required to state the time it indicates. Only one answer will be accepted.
7:57
